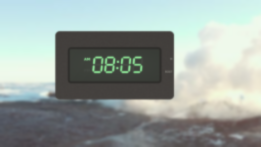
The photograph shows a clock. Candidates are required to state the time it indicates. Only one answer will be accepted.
8:05
